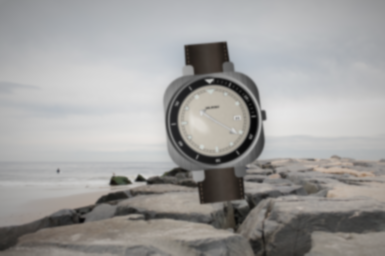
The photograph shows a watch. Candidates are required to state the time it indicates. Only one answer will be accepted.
10:21
